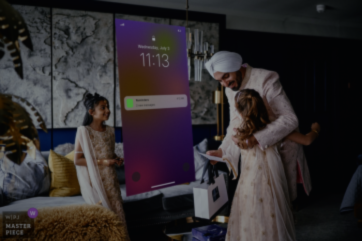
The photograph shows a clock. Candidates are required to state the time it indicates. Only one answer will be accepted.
11:13
